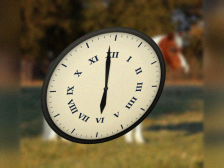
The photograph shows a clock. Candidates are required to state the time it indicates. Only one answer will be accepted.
5:59
